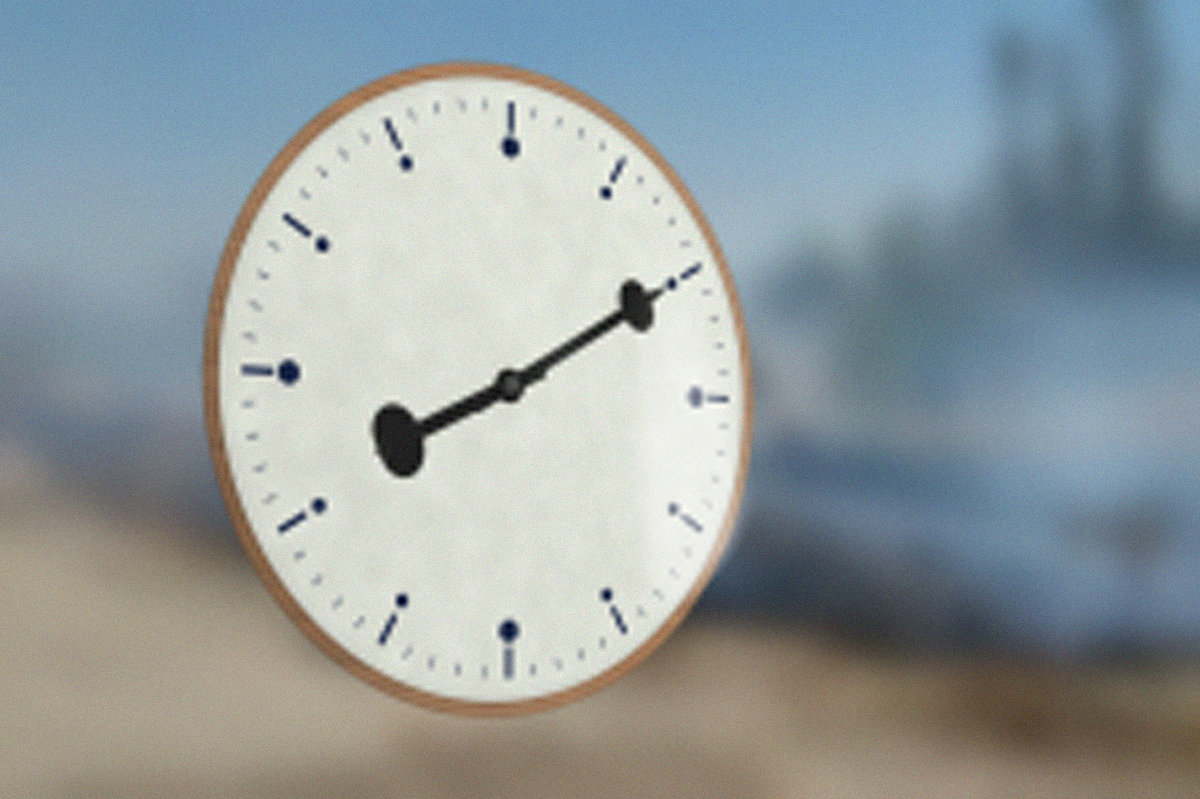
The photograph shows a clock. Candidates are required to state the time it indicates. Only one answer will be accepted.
8:10
